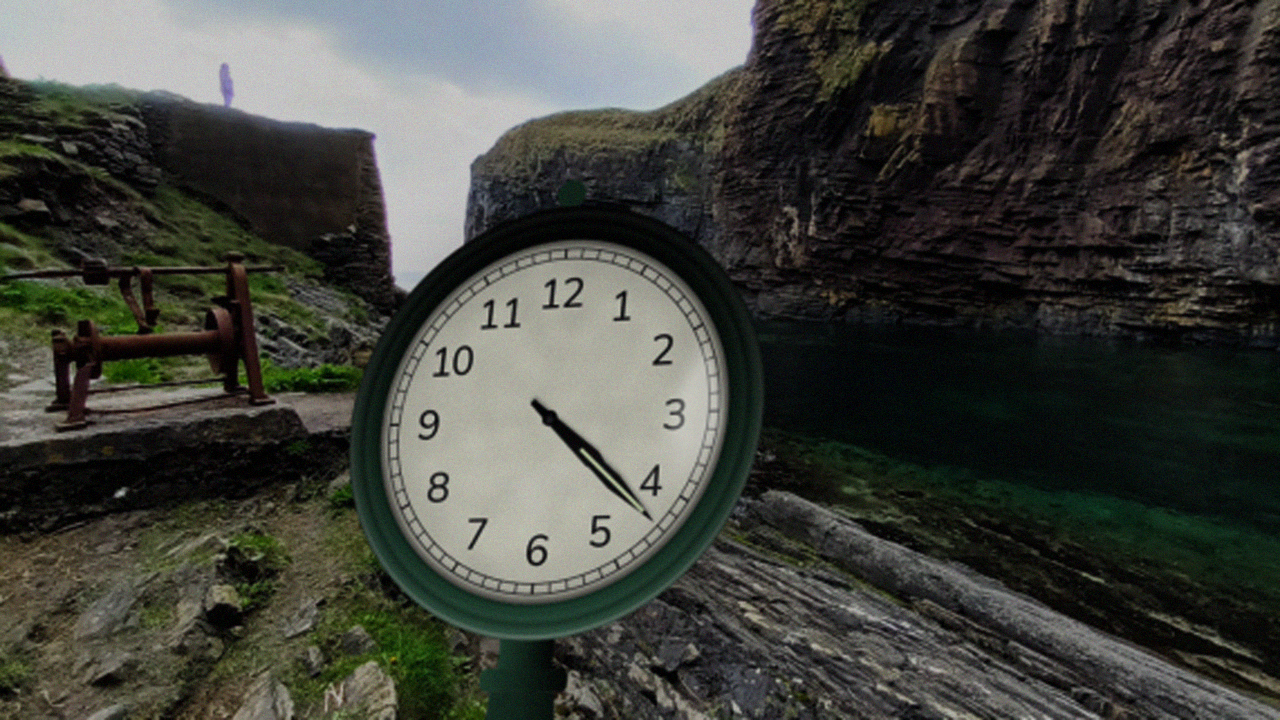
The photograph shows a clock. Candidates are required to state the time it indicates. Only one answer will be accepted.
4:22
